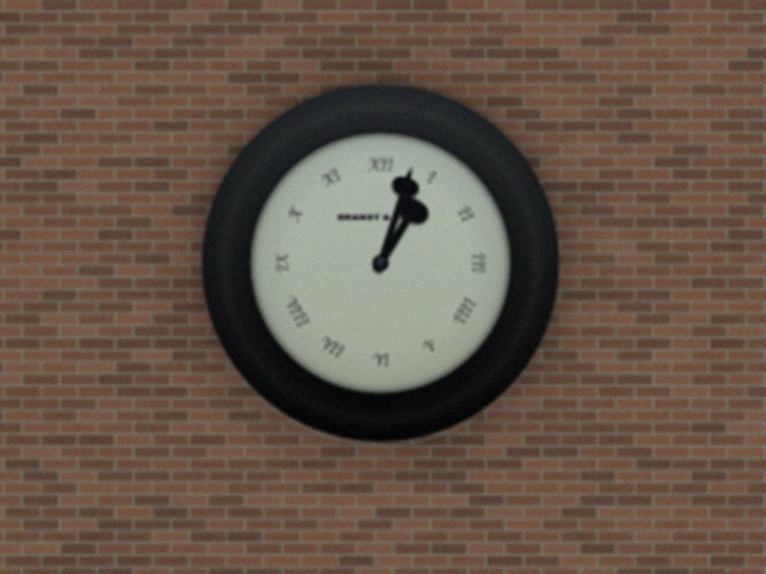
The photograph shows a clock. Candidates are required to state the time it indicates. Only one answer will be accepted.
1:03
